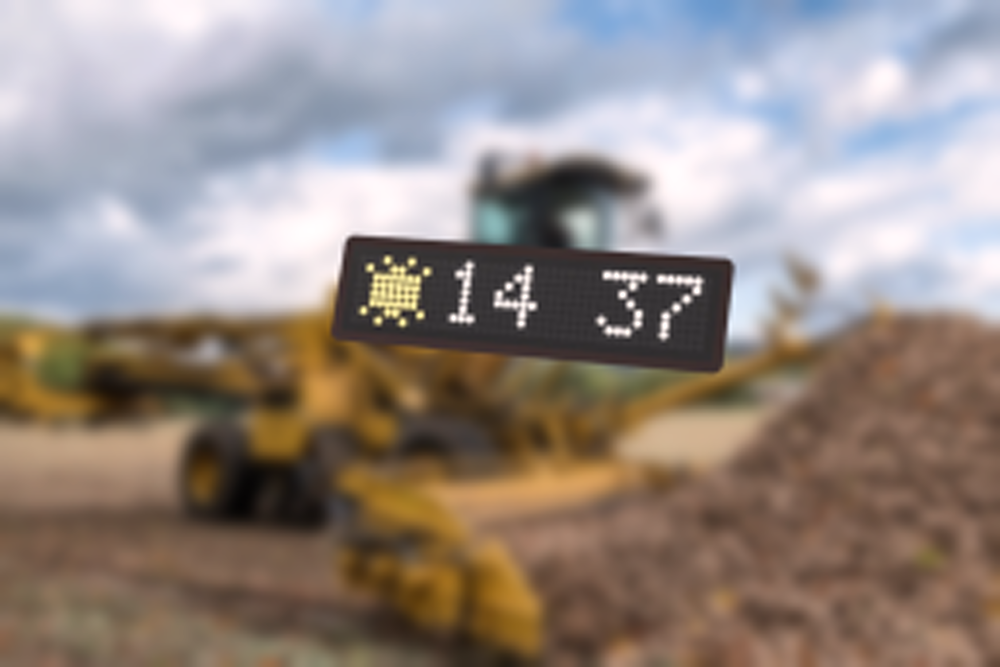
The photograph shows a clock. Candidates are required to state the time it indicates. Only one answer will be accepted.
14:37
